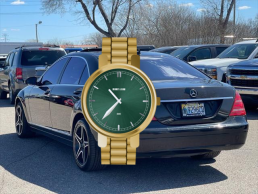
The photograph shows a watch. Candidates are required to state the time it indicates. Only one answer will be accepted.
10:37
